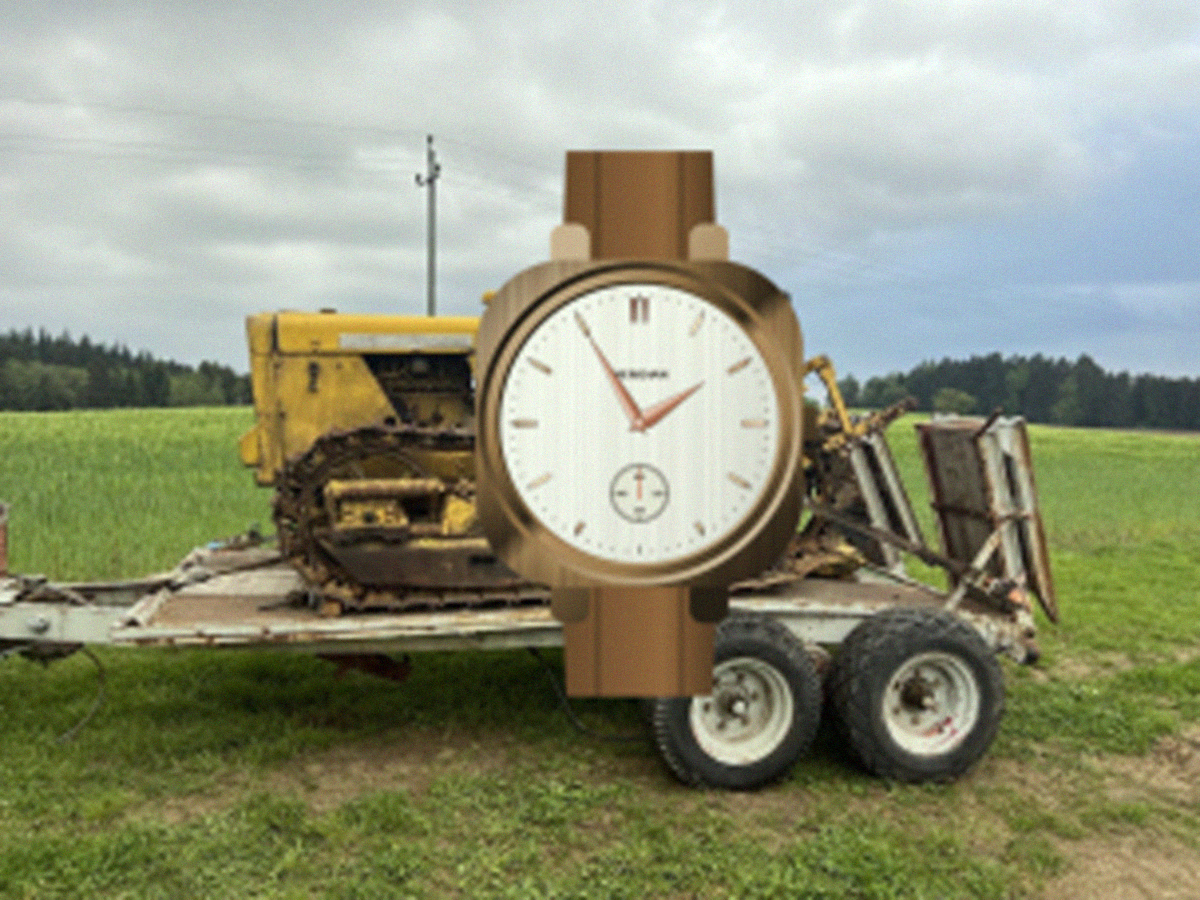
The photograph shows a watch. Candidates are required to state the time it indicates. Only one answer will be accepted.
1:55
